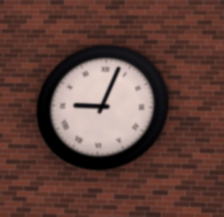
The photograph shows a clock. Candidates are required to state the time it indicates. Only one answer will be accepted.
9:03
